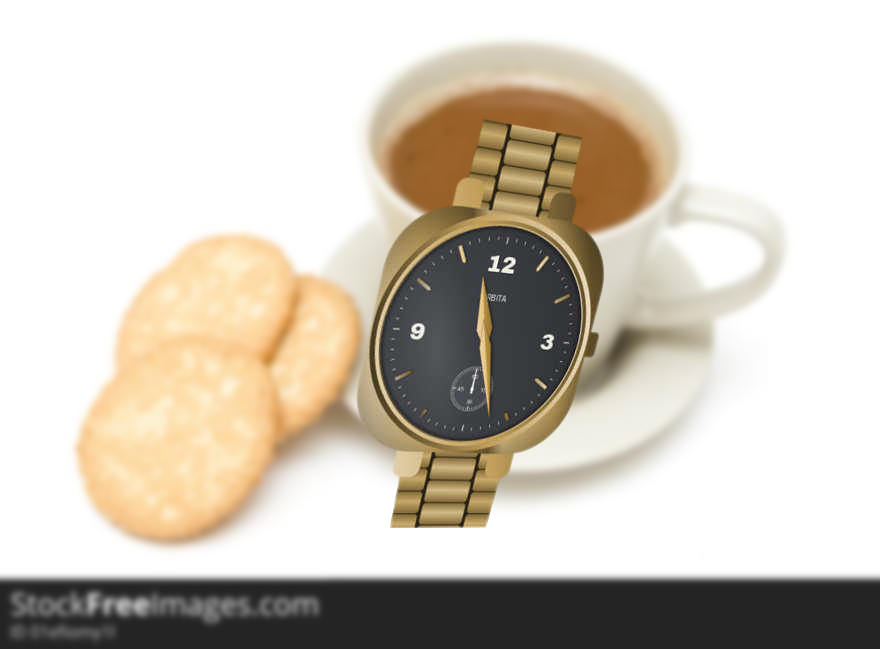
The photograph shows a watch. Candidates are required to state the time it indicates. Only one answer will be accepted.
11:27
